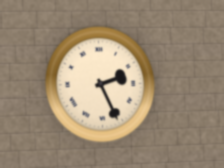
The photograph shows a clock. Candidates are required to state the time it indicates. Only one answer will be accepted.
2:26
